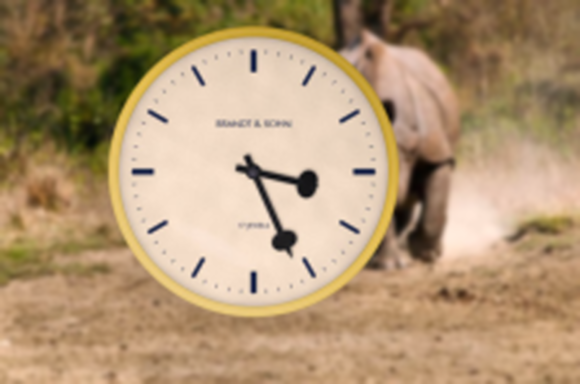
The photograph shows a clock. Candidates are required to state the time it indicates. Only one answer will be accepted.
3:26
